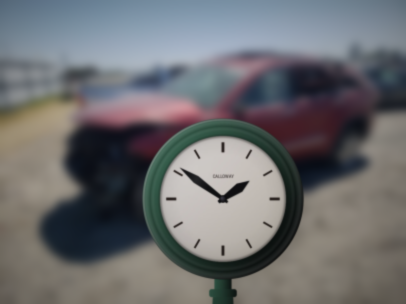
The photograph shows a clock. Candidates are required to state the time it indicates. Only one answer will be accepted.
1:51
